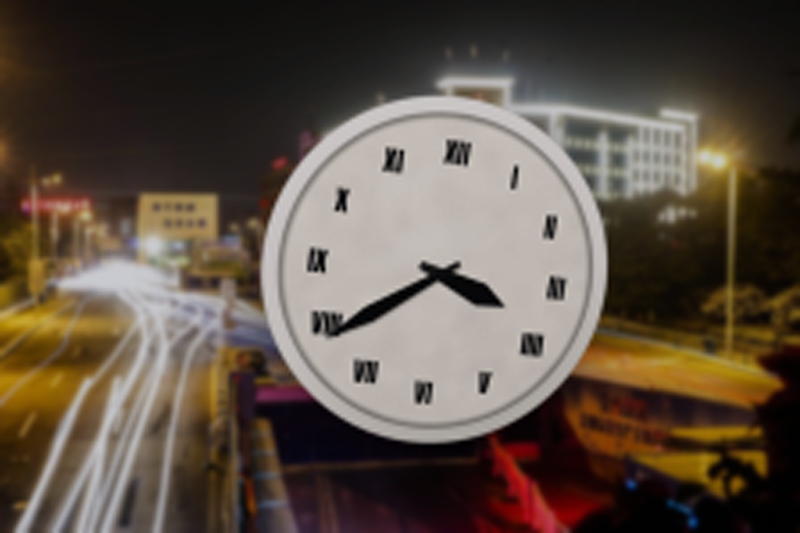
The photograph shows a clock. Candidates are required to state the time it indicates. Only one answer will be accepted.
3:39
